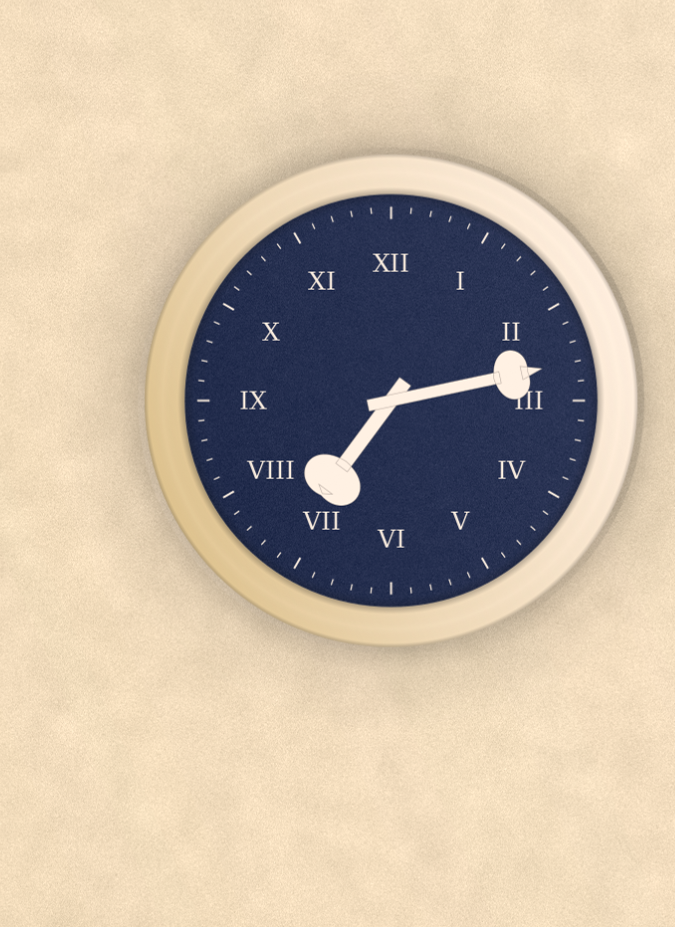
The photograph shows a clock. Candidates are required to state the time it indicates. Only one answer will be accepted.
7:13
